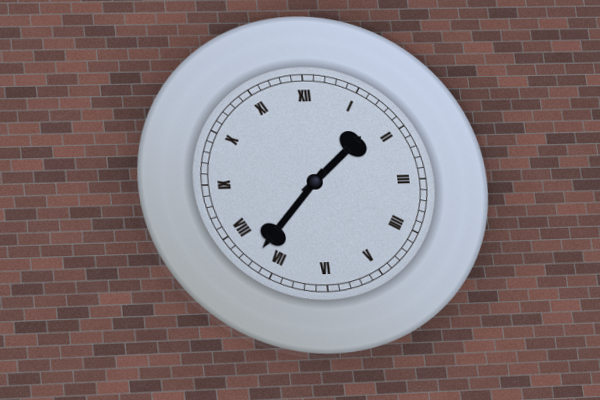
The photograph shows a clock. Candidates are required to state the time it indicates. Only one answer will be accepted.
1:37
